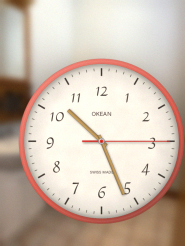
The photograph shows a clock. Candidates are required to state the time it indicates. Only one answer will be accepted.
10:26:15
